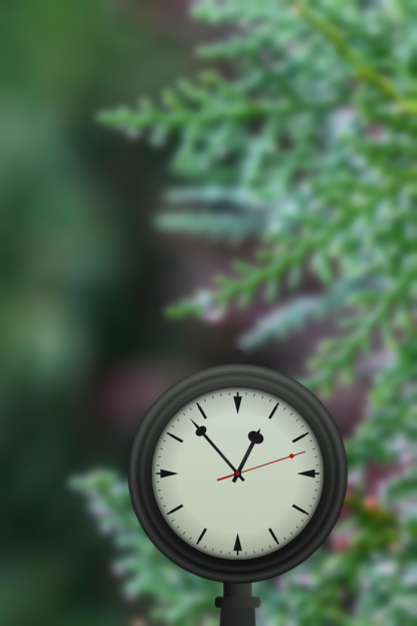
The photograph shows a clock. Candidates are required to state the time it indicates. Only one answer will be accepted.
12:53:12
